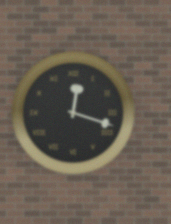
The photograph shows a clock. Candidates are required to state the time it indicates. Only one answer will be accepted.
12:18
